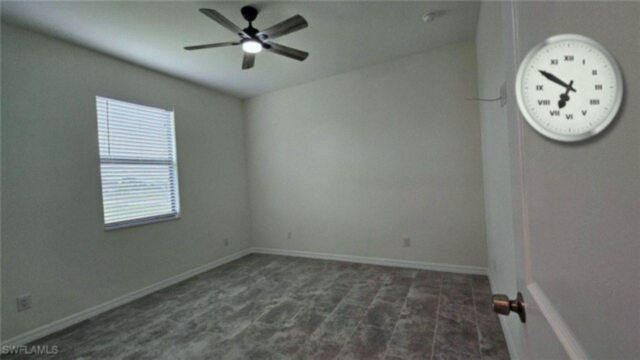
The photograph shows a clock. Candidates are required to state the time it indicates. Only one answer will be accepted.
6:50
